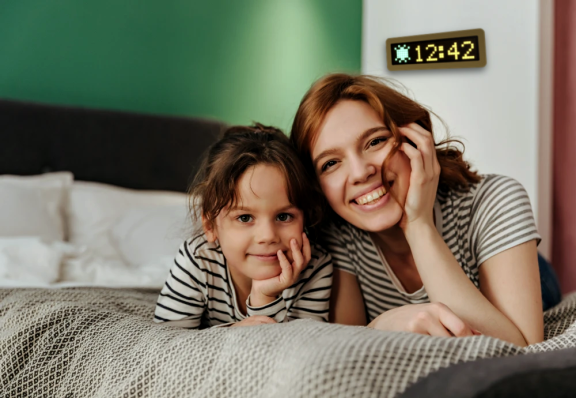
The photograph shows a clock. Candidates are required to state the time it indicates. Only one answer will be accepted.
12:42
